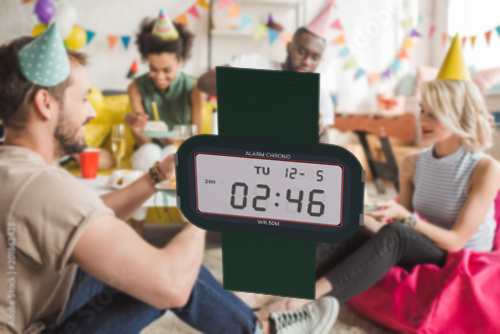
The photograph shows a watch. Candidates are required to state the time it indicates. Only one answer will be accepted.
2:46
